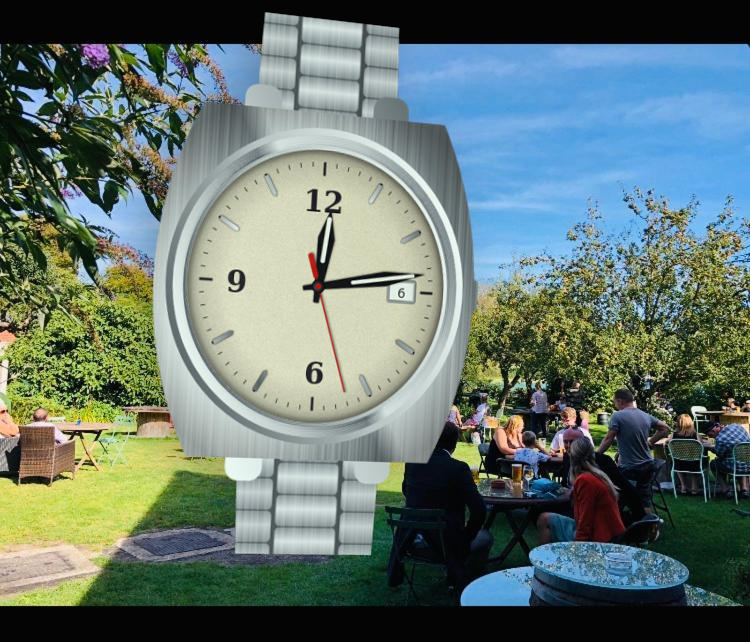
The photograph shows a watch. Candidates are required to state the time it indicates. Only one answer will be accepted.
12:13:27
